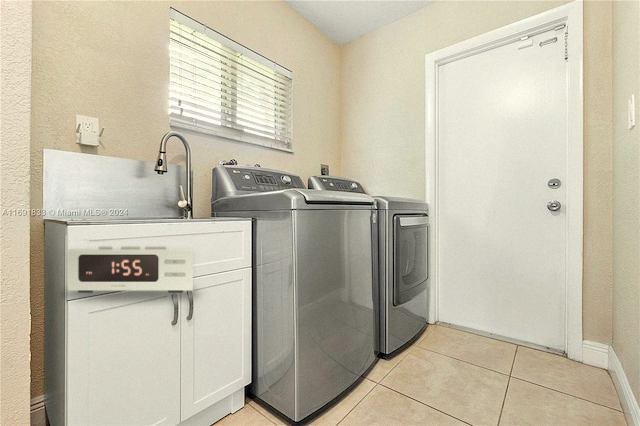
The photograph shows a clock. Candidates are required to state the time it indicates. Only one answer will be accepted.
1:55
